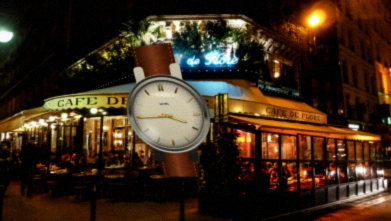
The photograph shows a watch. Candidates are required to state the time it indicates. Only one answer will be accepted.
3:45
